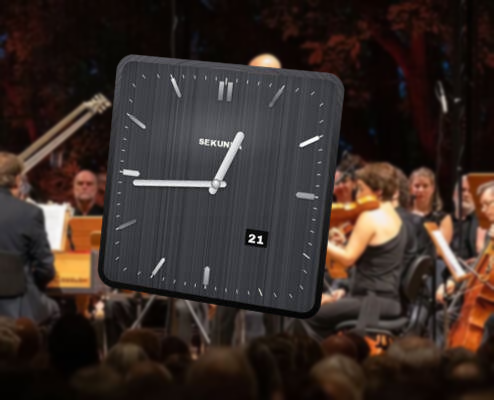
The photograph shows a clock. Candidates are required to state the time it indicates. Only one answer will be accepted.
12:44
